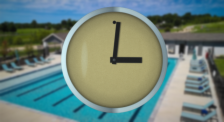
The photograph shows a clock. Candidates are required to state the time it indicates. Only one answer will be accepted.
3:01
